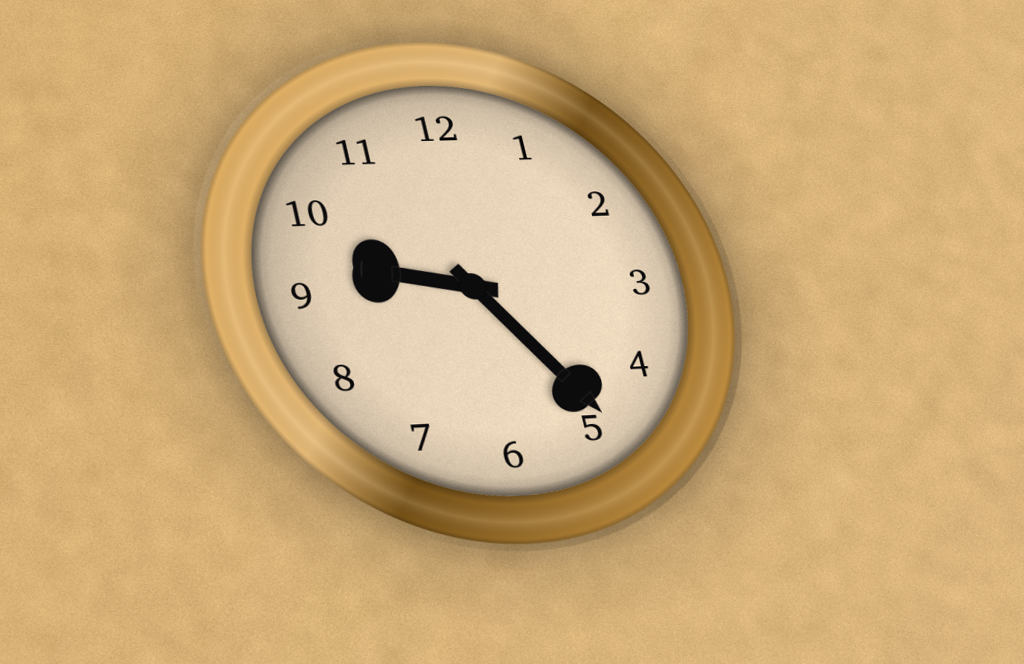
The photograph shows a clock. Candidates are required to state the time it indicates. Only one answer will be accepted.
9:24
